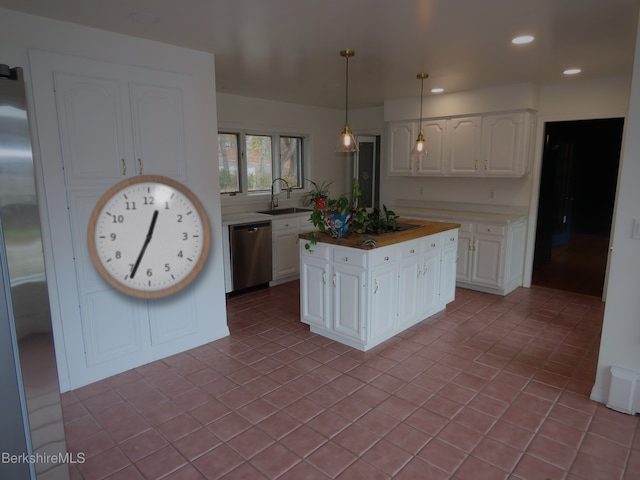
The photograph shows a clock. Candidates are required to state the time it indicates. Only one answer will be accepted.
12:34
